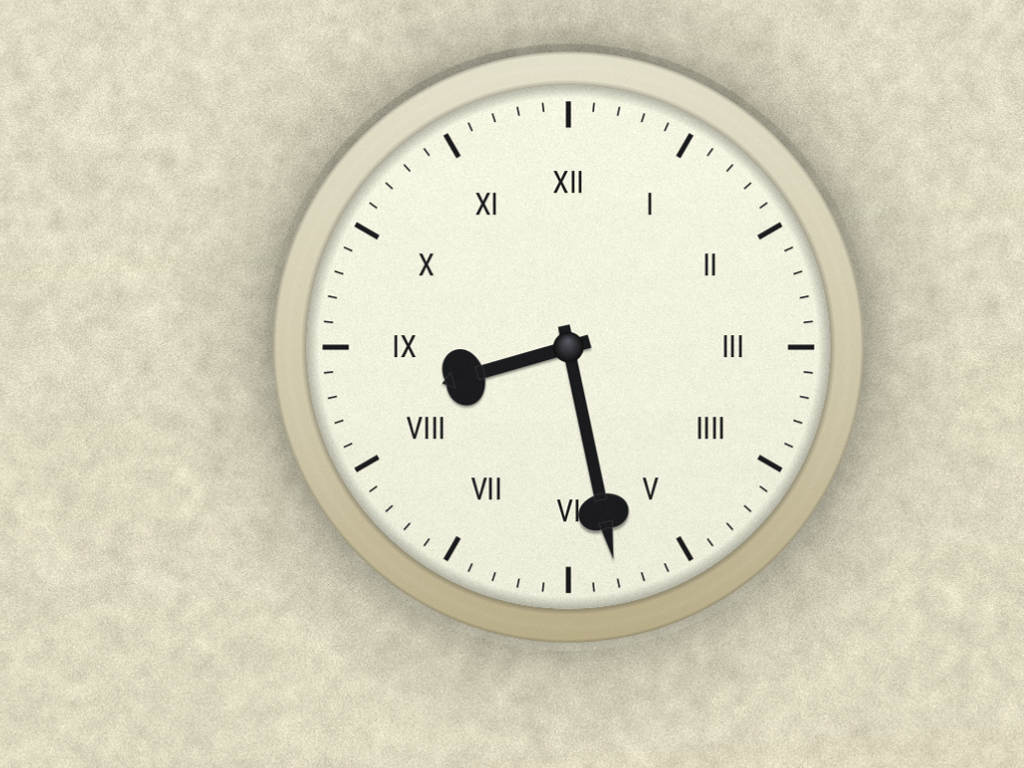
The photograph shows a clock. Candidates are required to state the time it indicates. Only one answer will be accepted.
8:28
